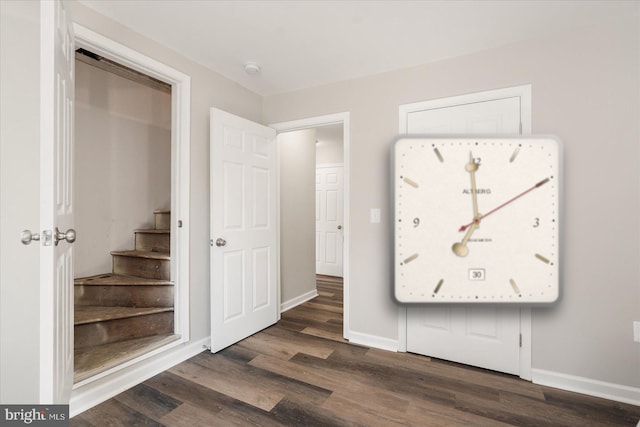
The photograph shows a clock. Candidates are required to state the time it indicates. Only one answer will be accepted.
6:59:10
